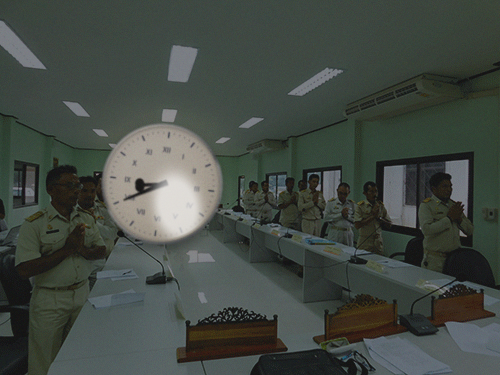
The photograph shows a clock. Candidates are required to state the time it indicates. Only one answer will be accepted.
8:40
